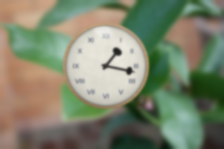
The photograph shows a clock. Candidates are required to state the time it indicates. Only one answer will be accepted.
1:17
